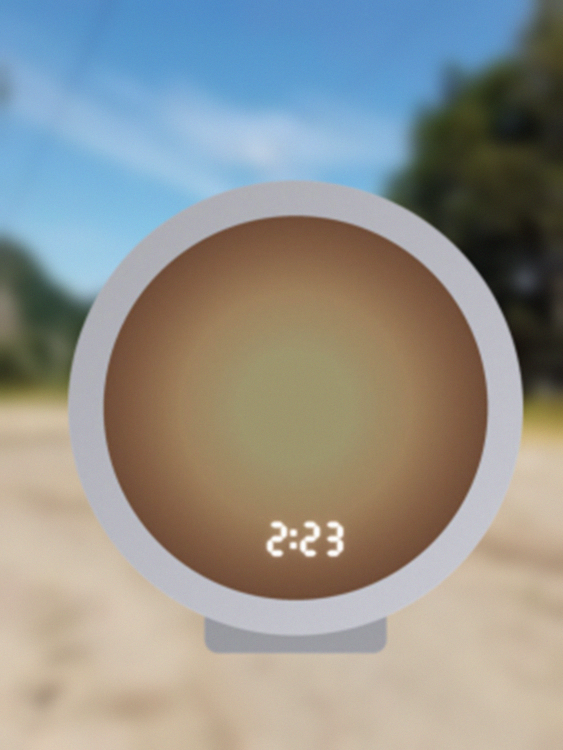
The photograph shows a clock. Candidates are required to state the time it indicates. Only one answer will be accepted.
2:23
